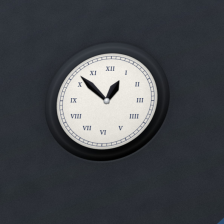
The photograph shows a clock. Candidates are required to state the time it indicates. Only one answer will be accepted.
12:52
